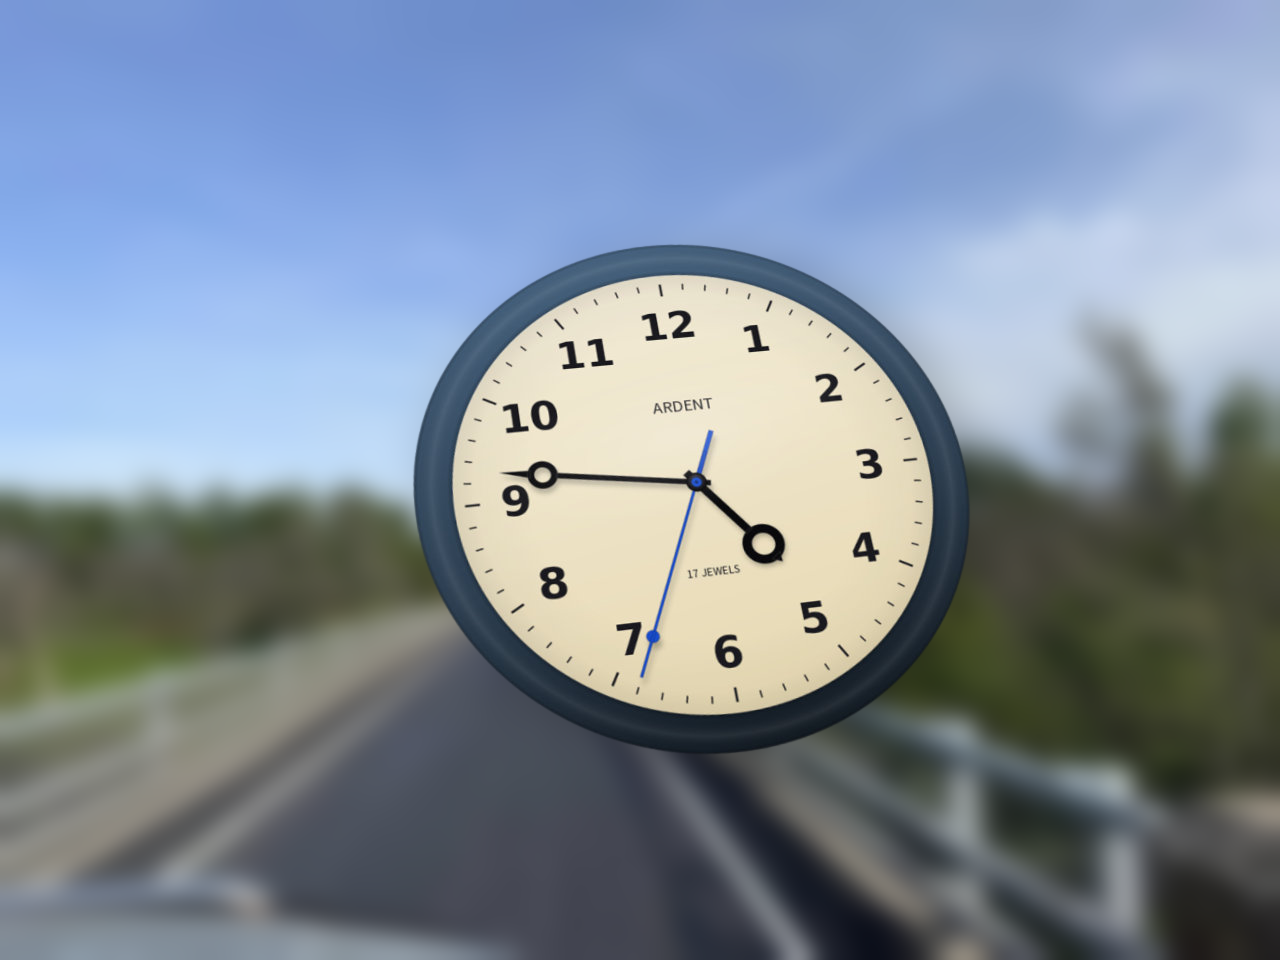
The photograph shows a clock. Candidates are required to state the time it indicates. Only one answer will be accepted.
4:46:34
